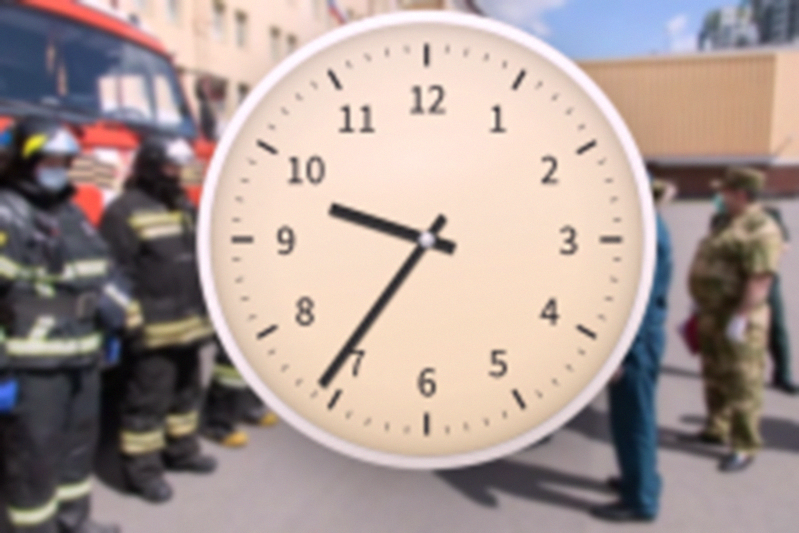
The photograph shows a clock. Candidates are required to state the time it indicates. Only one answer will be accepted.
9:36
